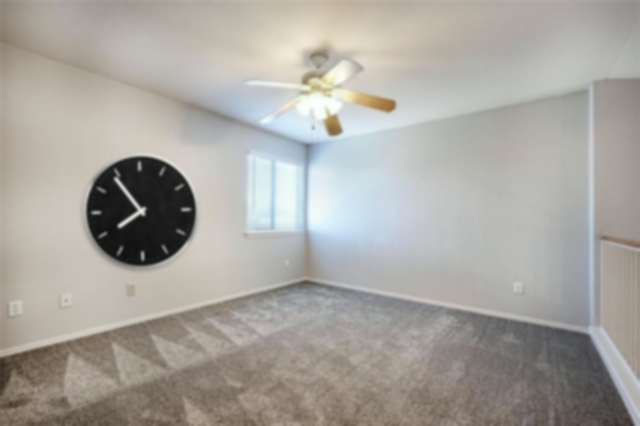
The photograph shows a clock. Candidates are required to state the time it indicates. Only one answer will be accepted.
7:54
